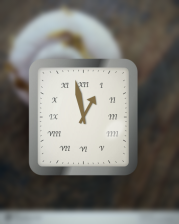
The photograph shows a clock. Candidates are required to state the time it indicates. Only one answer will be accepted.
12:58
